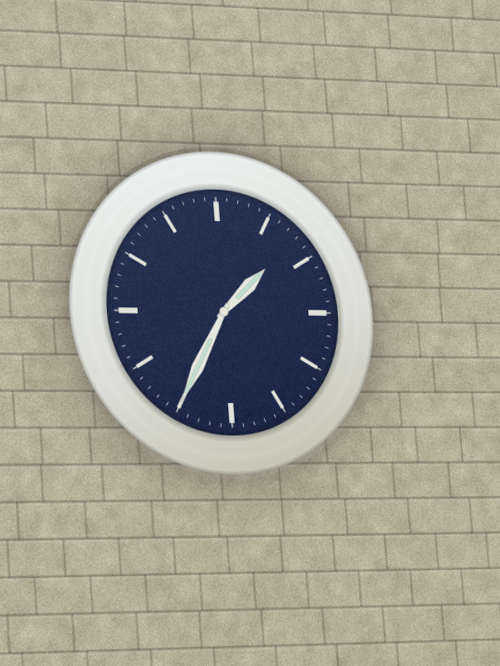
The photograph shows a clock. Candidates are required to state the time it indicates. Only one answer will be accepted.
1:35
